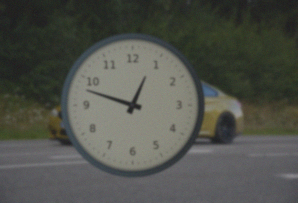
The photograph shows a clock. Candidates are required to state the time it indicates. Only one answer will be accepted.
12:48
